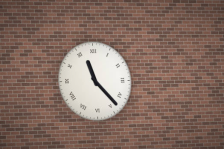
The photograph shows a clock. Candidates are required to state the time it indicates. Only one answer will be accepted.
11:23
